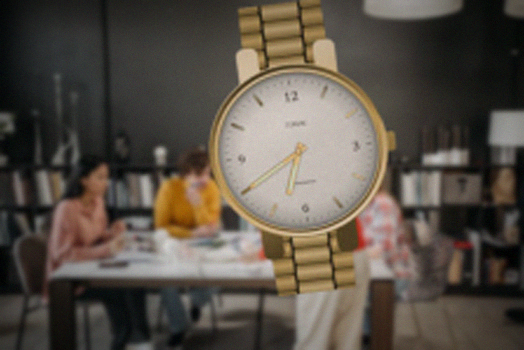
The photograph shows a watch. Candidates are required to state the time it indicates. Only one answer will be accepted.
6:40
